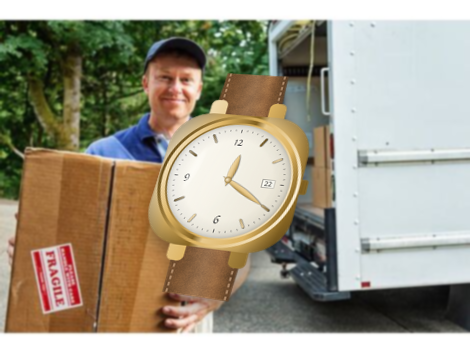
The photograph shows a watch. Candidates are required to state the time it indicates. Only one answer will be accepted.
12:20
